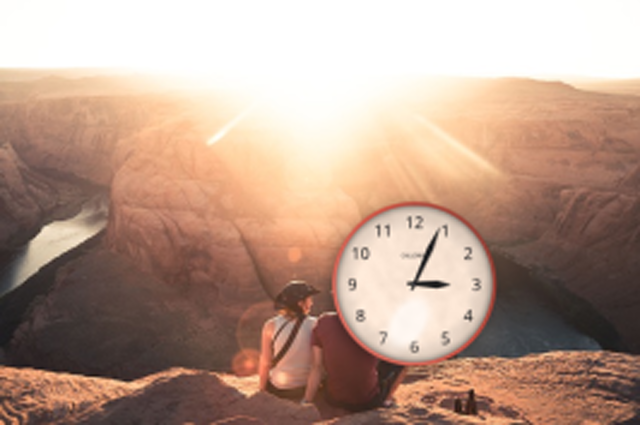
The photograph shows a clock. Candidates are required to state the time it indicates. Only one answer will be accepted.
3:04
